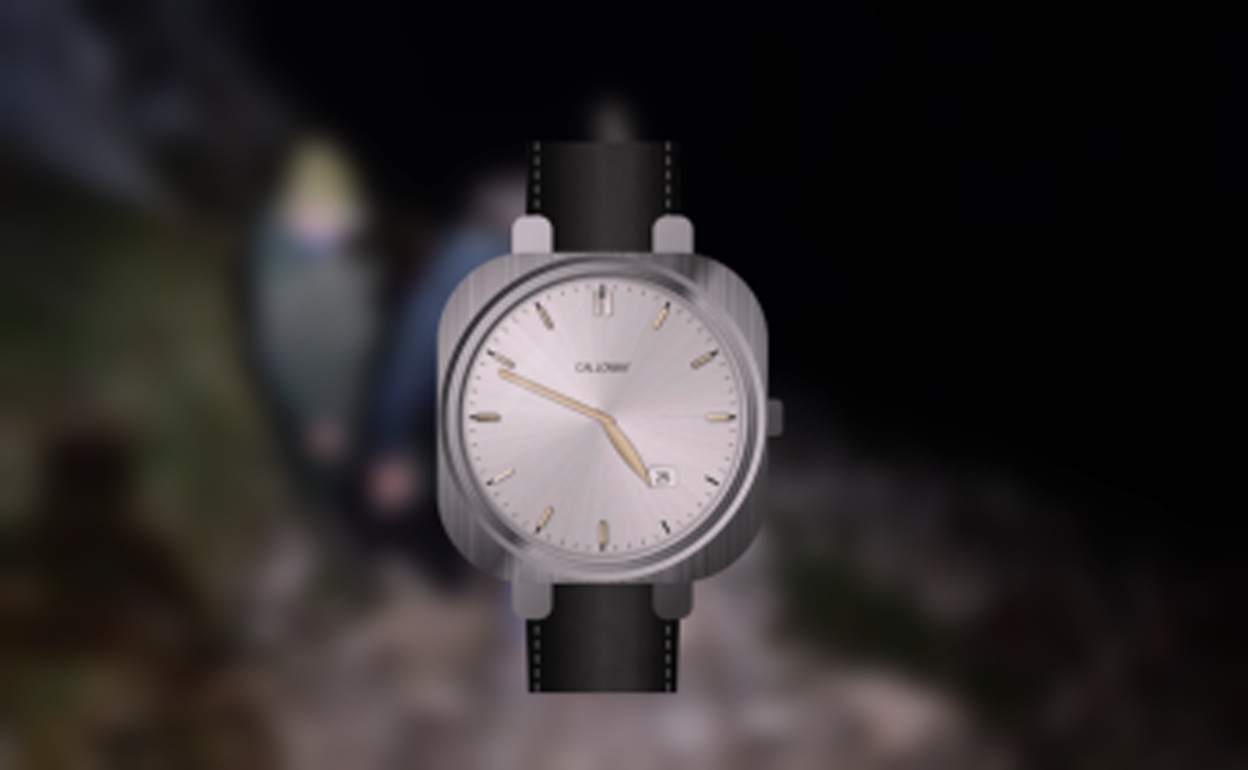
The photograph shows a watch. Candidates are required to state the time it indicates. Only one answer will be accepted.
4:49
